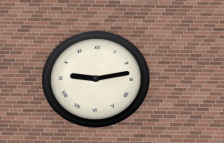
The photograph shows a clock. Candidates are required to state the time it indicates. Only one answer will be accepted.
9:13
